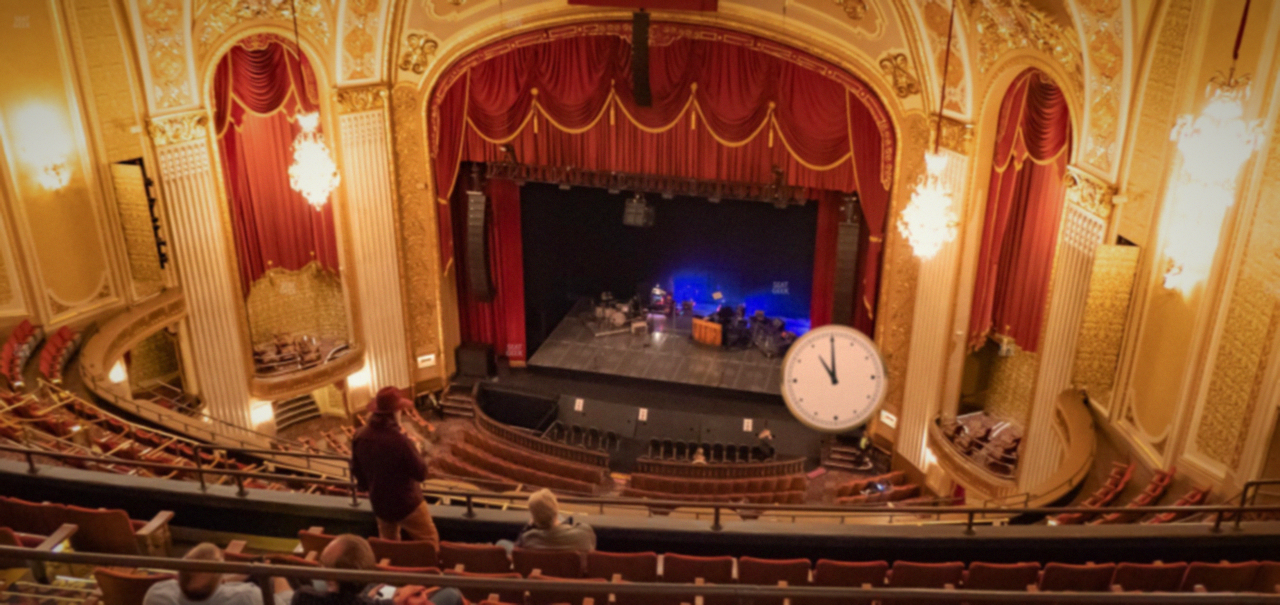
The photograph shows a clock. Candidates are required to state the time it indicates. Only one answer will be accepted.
11:00
